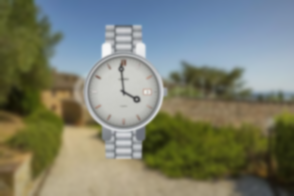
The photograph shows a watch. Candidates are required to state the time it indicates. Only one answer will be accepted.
3:59
